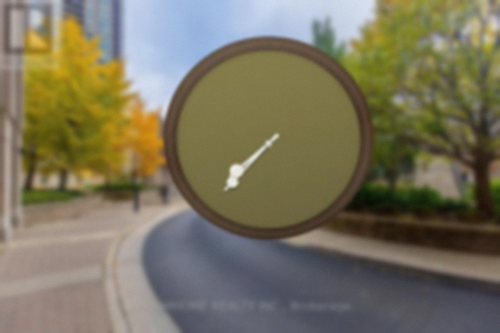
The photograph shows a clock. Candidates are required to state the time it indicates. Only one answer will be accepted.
7:37
